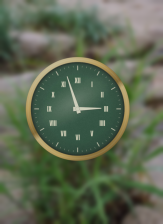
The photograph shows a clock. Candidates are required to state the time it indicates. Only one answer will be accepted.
2:57
